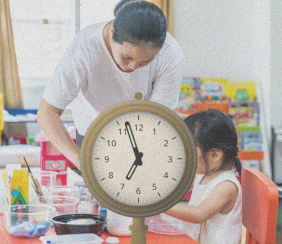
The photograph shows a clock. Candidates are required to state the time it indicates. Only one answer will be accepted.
6:57
